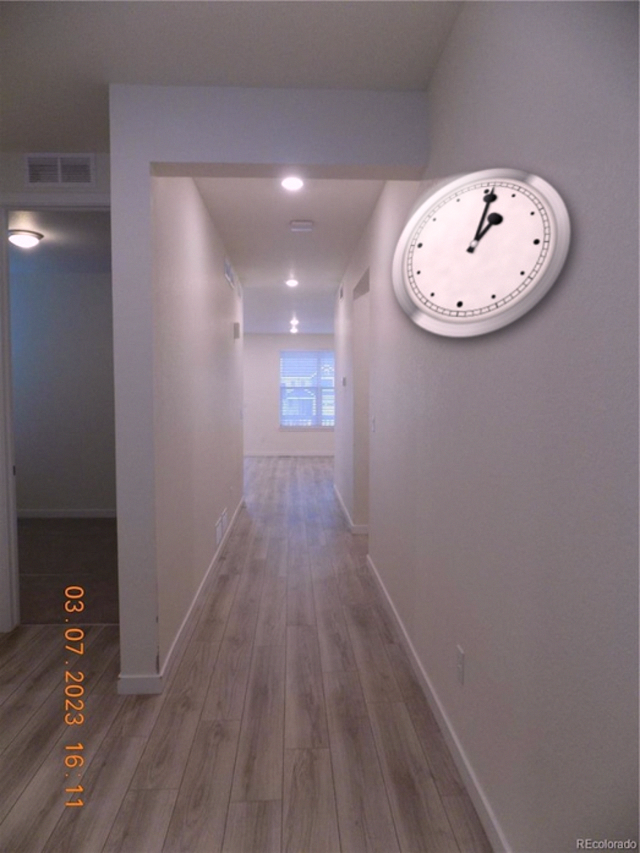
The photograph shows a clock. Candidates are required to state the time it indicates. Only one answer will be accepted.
1:01
